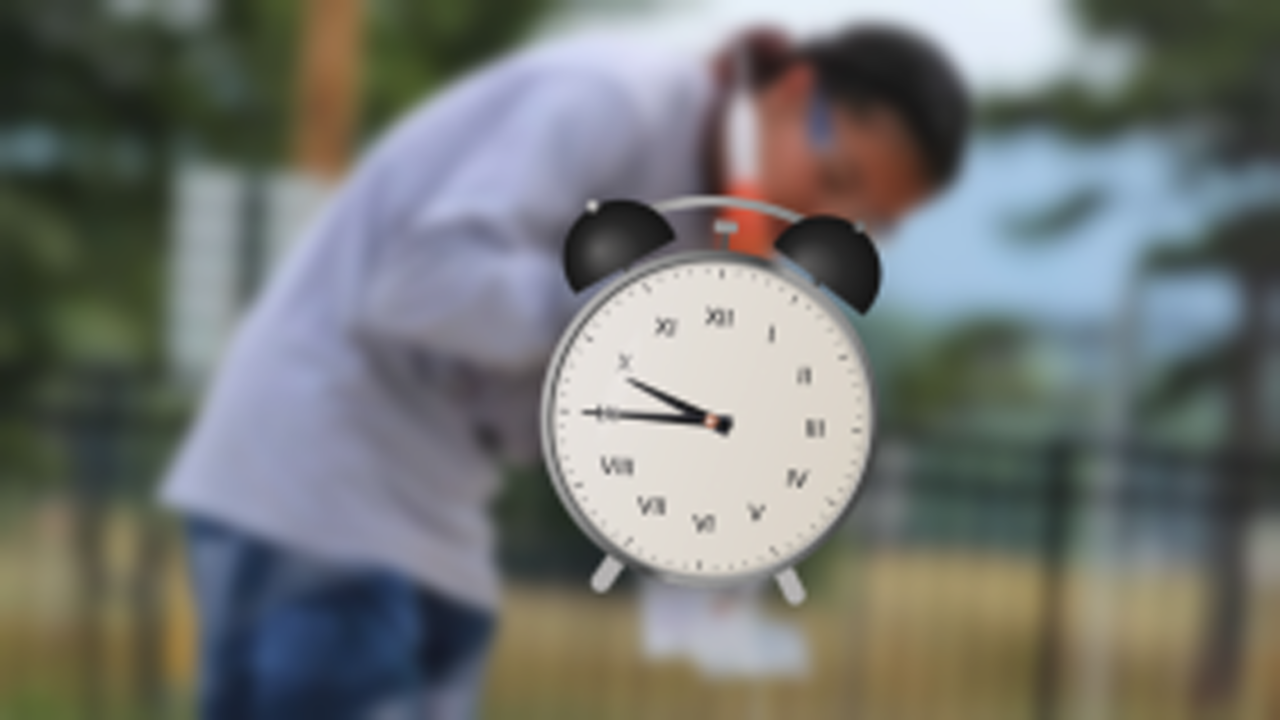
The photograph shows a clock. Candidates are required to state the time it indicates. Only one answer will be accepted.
9:45
